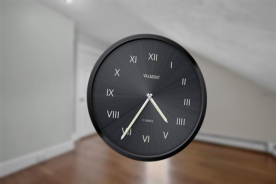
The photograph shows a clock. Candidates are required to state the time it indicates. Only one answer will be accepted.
4:35
